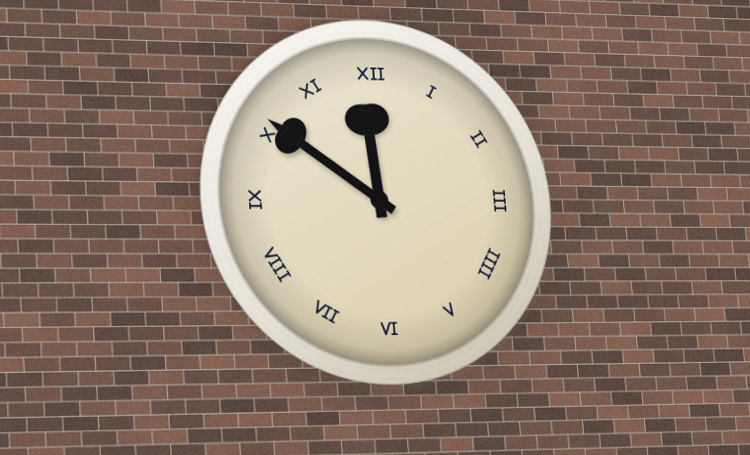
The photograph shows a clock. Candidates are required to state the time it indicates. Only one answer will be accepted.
11:51
